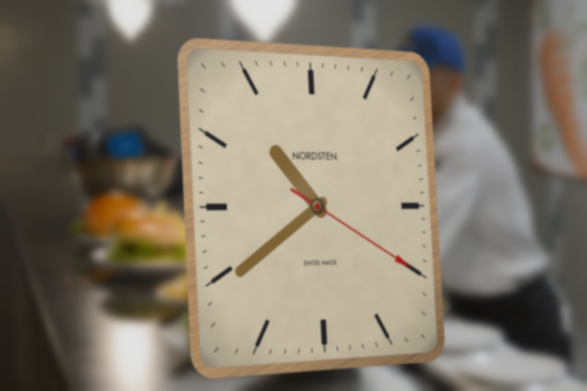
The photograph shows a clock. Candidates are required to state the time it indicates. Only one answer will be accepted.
10:39:20
